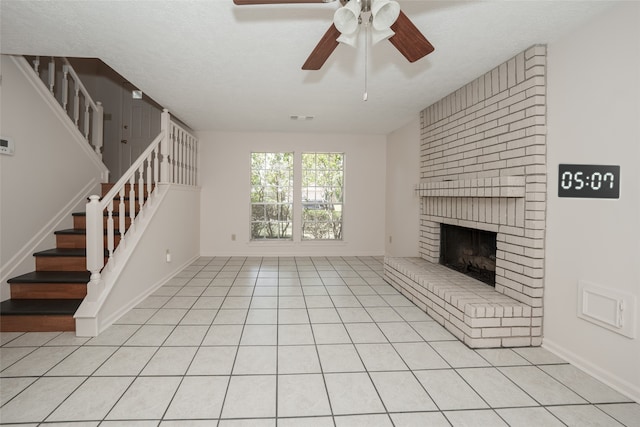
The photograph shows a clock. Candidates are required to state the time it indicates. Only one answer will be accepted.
5:07
